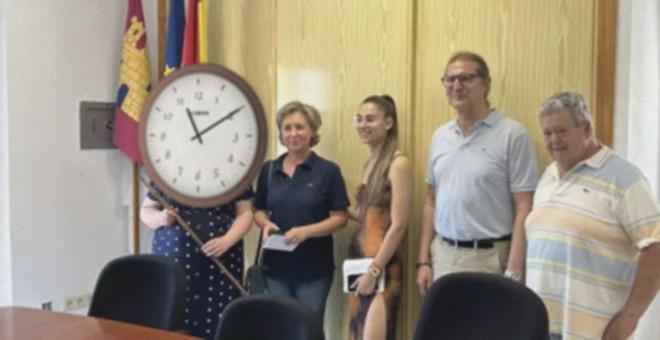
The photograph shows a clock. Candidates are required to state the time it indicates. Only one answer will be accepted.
11:10
